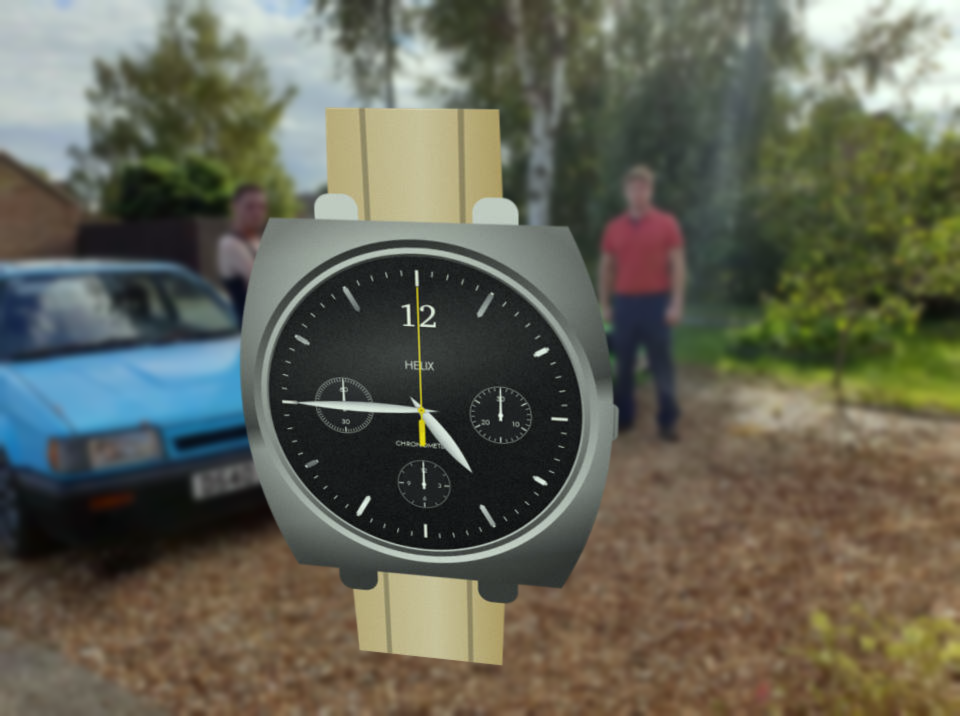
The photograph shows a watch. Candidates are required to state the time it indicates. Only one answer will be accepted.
4:45
